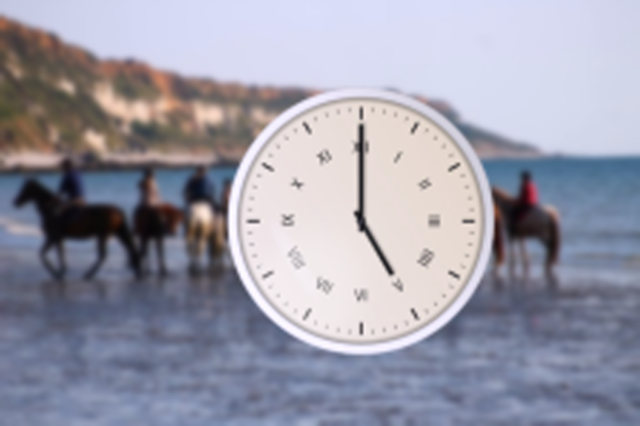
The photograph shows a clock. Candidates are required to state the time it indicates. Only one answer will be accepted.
5:00
